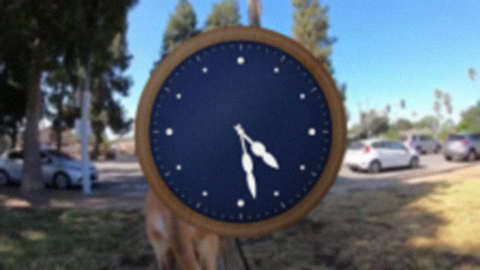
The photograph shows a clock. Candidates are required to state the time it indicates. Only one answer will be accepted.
4:28
